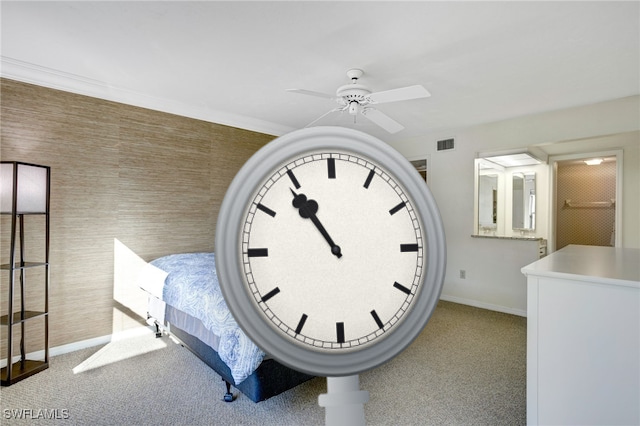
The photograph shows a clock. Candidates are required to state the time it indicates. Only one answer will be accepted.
10:54
